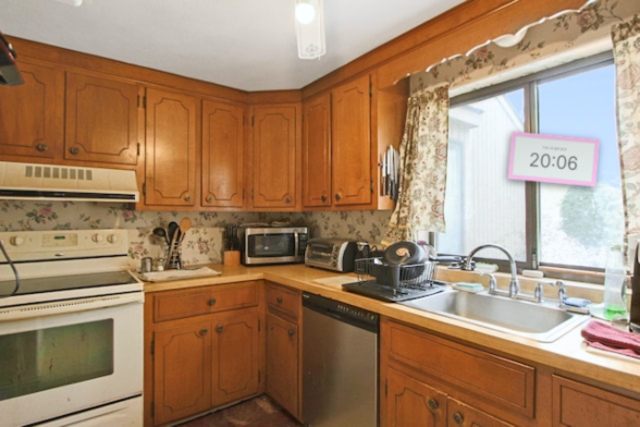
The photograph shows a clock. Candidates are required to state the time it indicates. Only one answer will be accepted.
20:06
